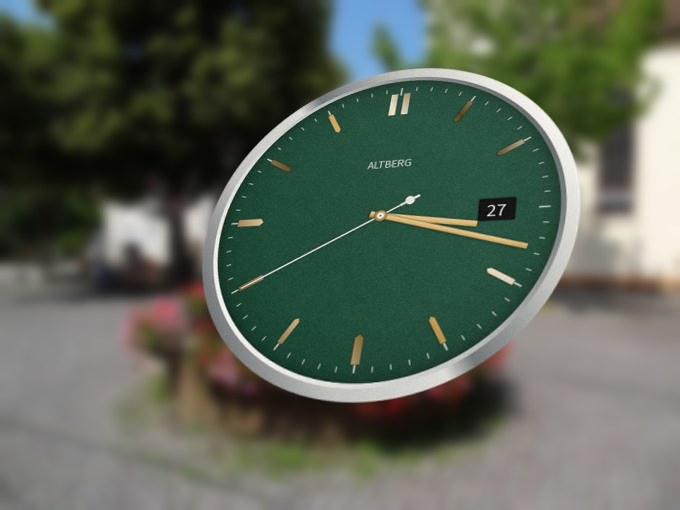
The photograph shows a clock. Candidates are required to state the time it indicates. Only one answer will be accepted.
3:17:40
